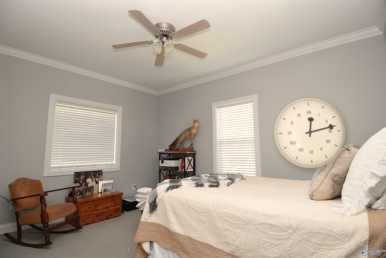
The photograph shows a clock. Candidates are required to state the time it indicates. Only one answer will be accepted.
12:13
